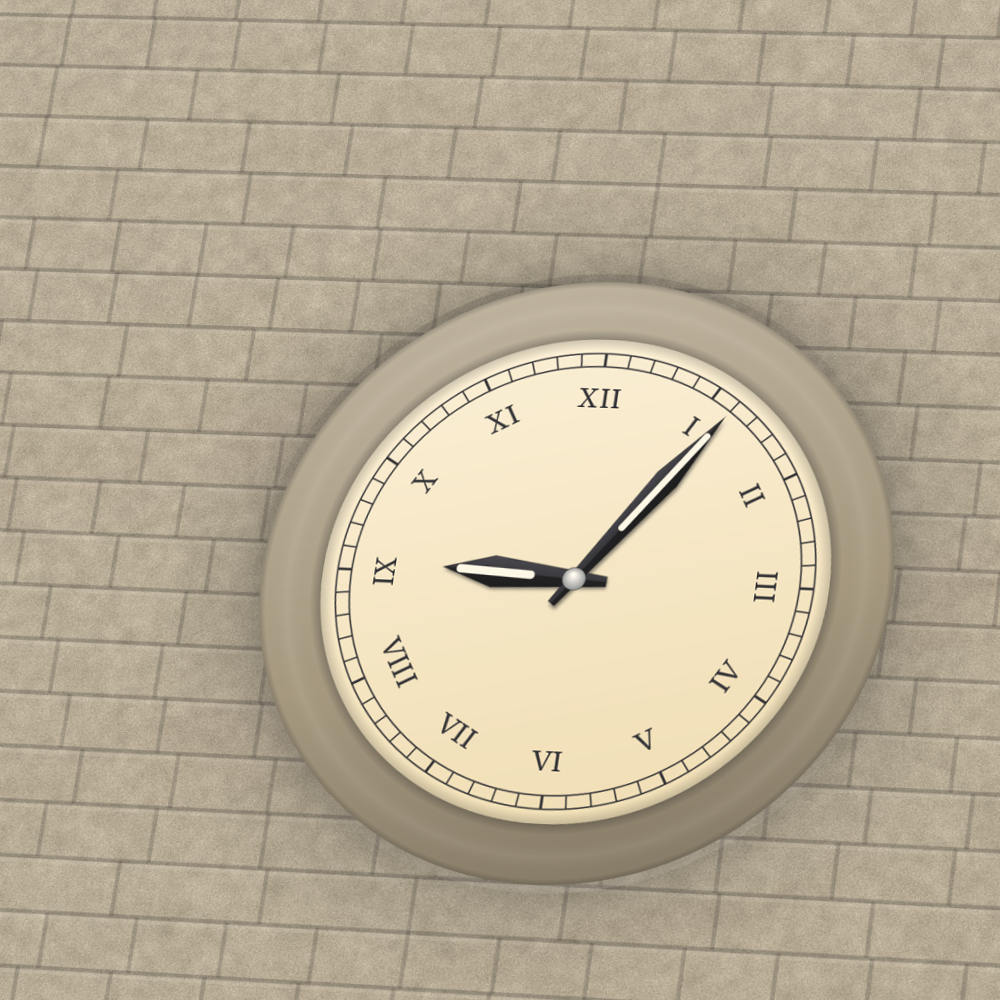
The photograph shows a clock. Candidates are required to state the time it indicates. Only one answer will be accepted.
9:06
